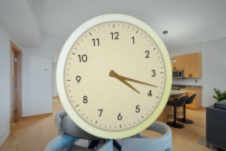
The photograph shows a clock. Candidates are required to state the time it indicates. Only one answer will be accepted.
4:18
